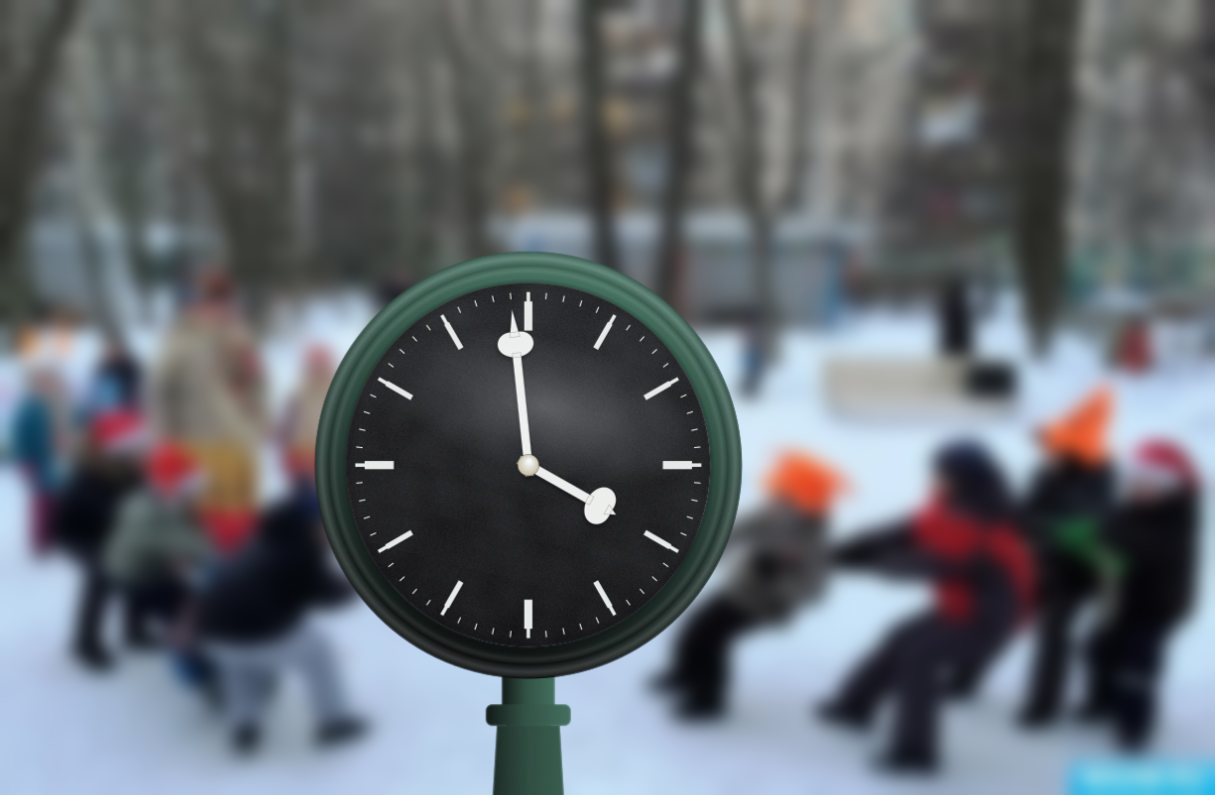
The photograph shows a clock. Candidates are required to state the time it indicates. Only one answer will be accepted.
3:59
